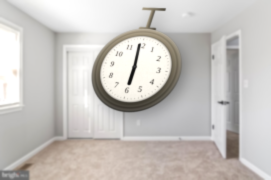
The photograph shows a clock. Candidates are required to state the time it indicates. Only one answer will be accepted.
5:59
